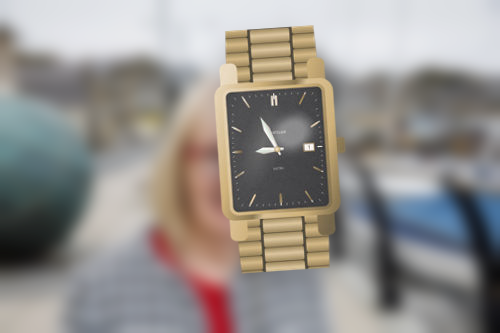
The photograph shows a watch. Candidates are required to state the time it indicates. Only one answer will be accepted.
8:56
